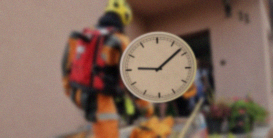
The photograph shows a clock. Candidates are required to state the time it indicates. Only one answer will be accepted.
9:08
